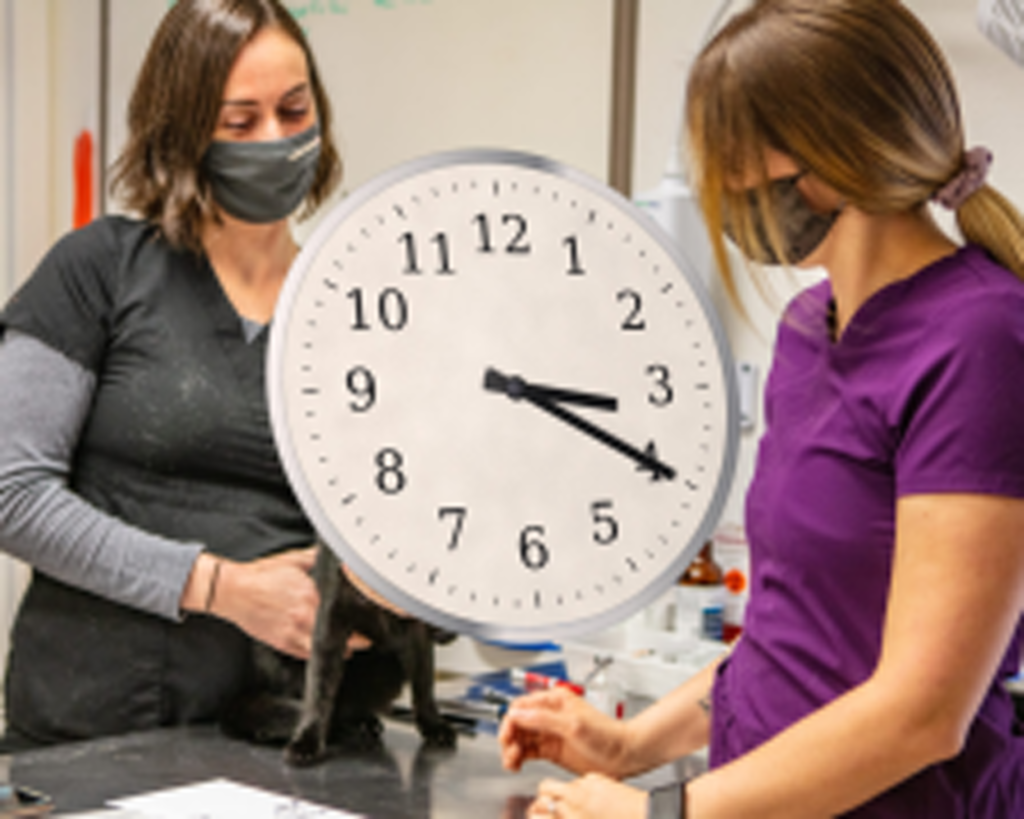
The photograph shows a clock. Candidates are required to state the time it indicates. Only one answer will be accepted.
3:20
